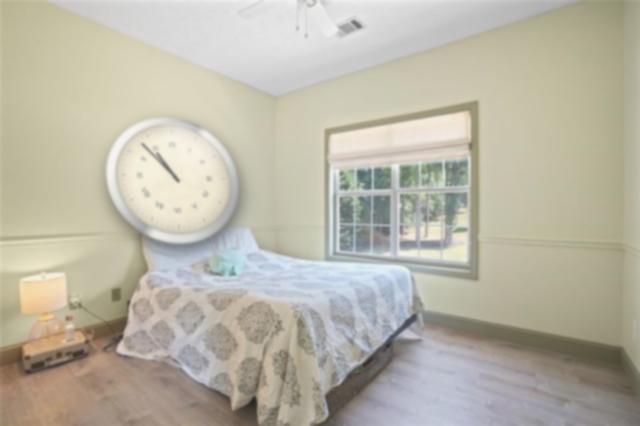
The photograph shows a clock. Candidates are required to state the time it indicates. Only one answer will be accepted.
10:53
